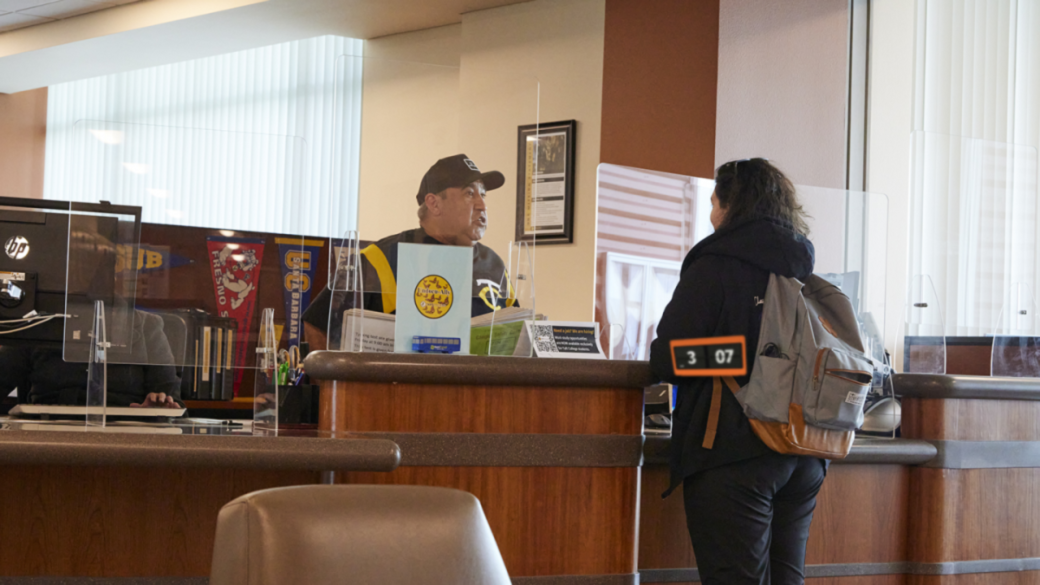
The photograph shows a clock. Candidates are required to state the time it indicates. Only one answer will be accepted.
3:07
